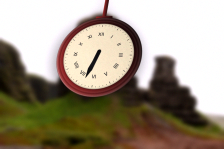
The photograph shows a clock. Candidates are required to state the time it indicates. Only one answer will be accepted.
6:33
